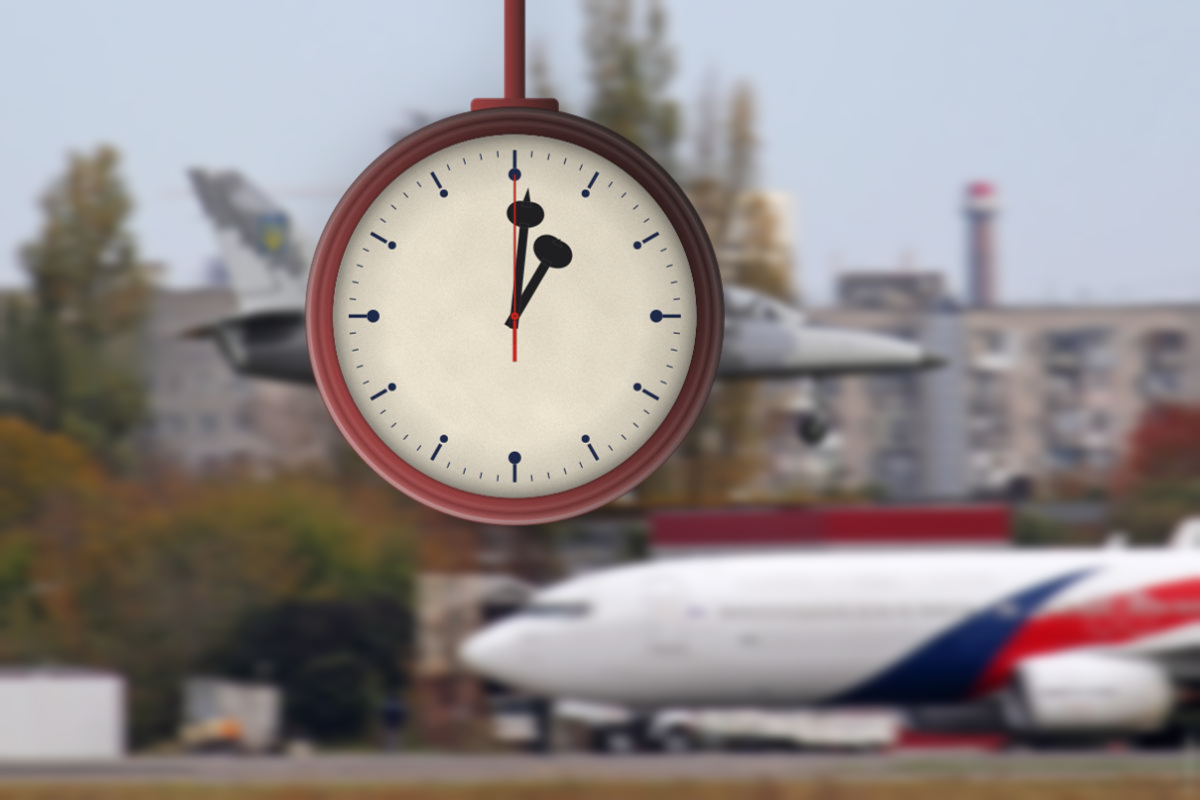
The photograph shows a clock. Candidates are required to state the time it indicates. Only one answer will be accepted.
1:01:00
